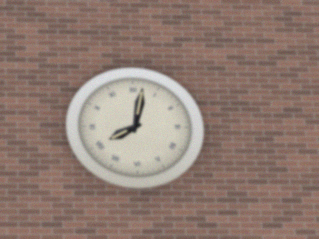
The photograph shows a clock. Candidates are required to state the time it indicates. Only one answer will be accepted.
8:02
